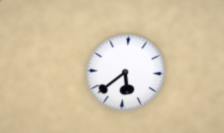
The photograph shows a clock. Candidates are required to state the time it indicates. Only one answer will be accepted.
5:38
